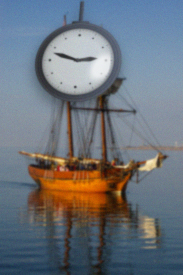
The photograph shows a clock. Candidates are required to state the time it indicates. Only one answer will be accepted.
2:48
